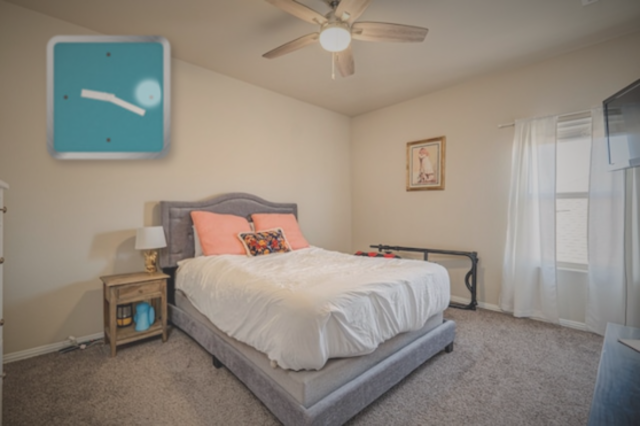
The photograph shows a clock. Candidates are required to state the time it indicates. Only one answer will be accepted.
9:19
